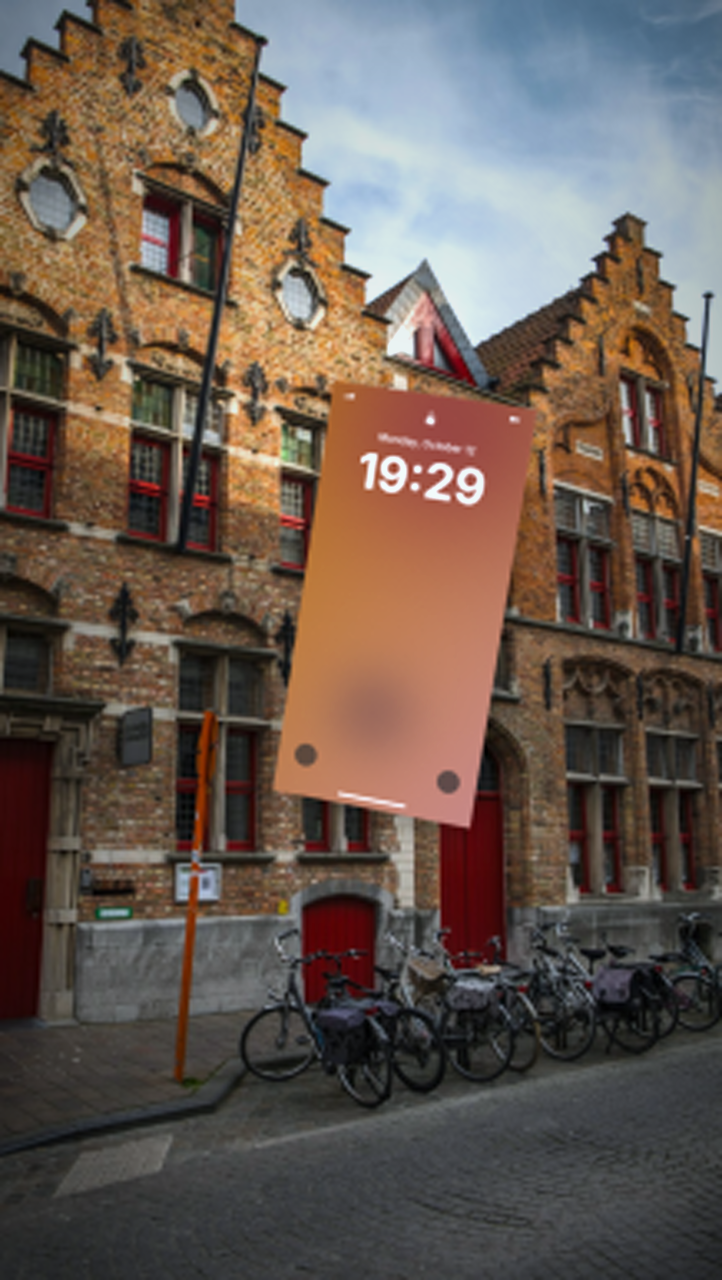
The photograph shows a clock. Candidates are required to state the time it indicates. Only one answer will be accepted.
19:29
